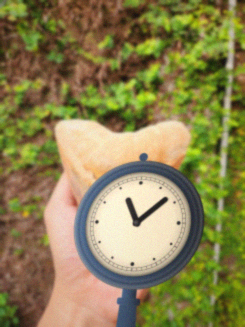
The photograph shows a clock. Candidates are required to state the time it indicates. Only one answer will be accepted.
11:08
